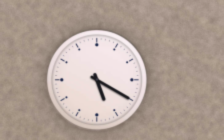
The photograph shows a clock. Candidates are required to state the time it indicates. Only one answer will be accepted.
5:20
